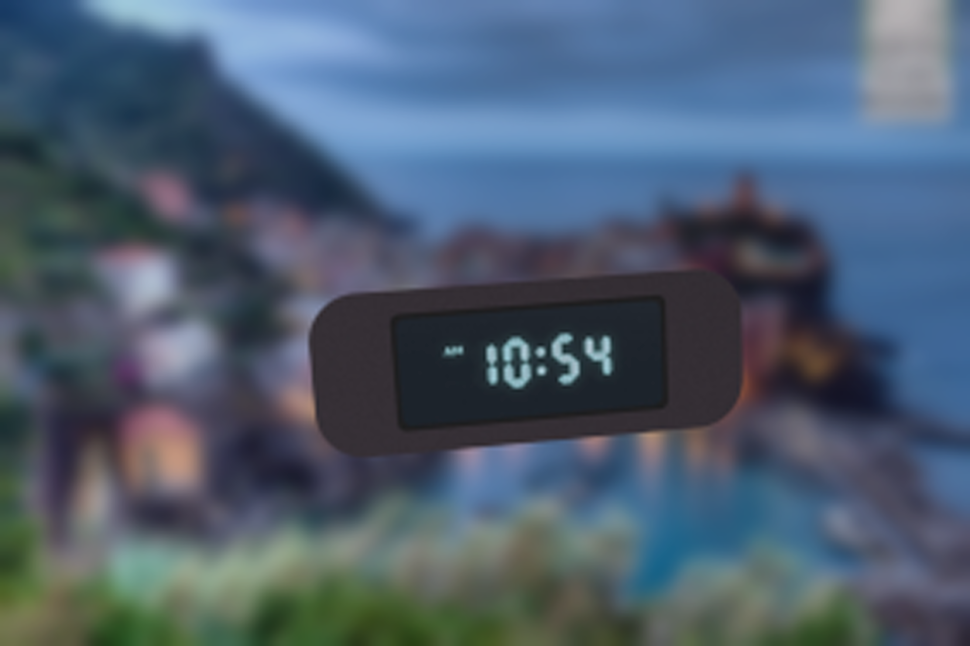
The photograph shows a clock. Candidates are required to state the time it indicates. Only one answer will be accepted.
10:54
